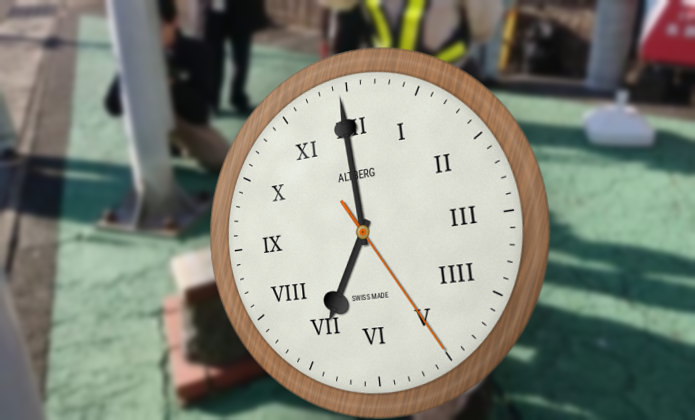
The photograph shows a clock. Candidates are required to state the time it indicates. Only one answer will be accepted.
6:59:25
